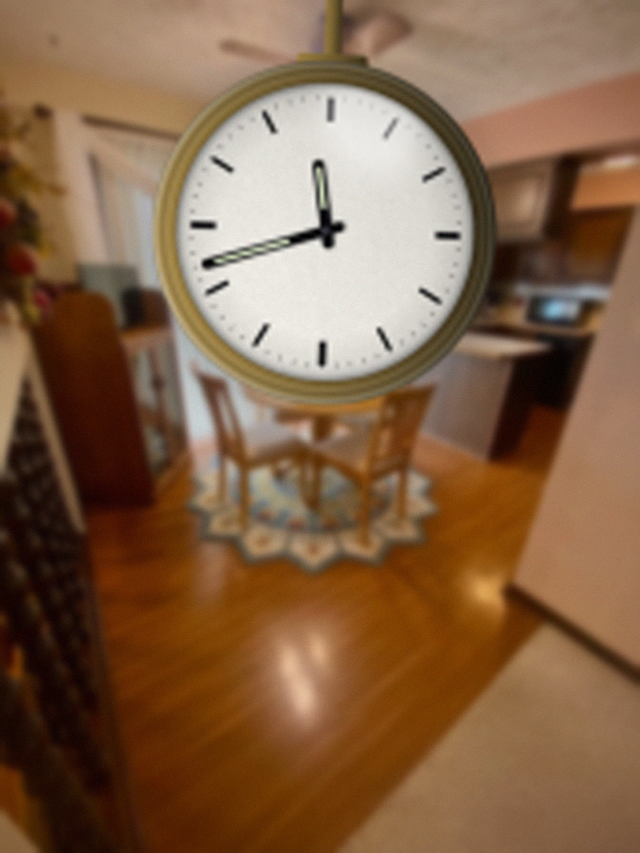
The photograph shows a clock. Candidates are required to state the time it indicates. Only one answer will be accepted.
11:42
